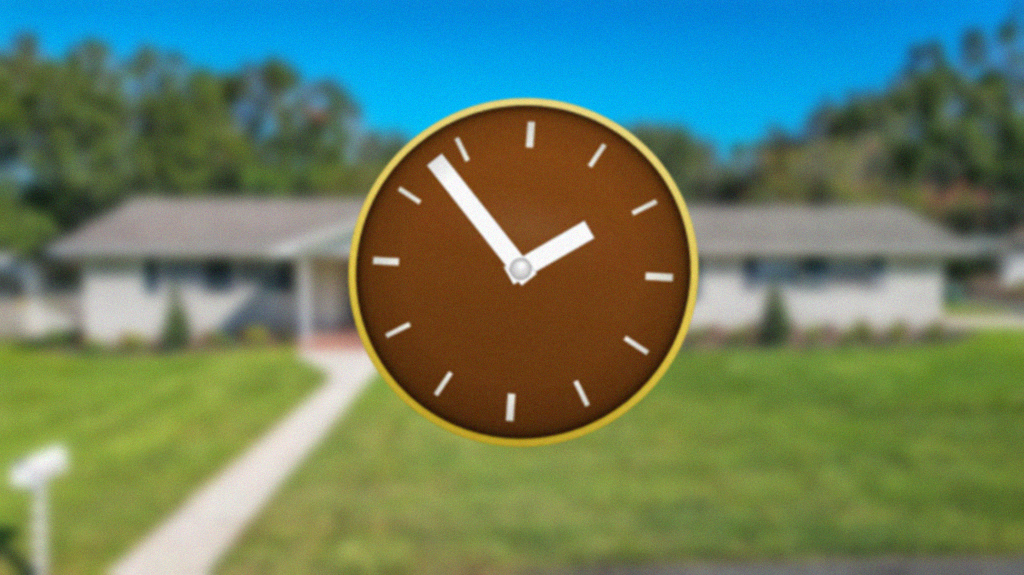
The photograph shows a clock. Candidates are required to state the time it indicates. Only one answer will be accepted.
1:53
